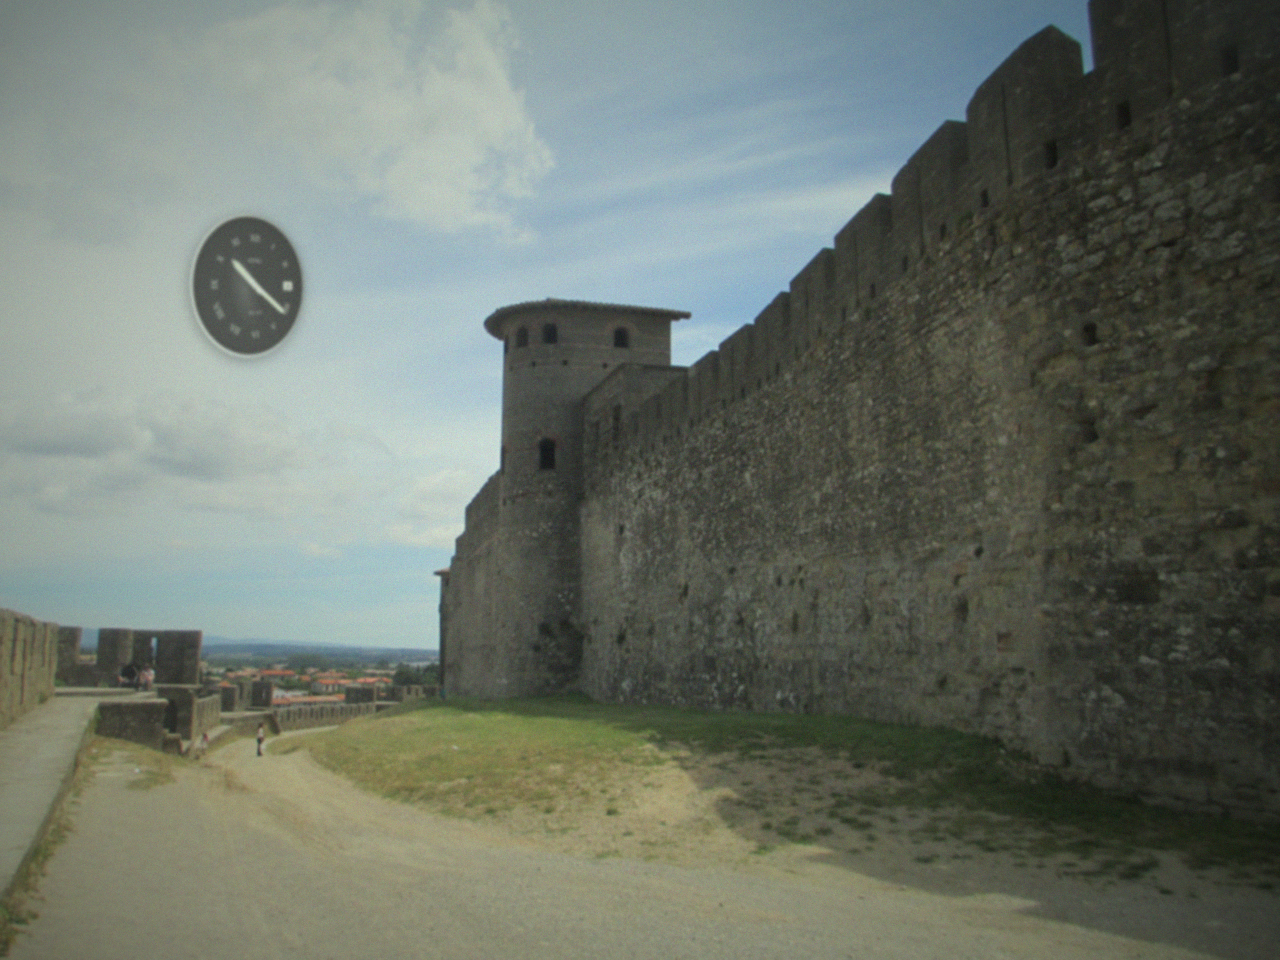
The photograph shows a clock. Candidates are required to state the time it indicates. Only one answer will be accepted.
10:21
